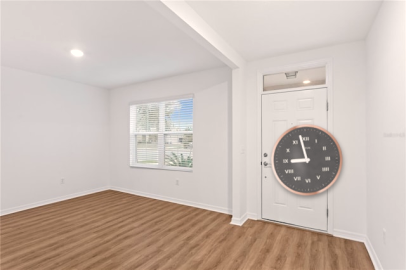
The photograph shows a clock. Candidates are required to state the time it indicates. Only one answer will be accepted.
8:58
